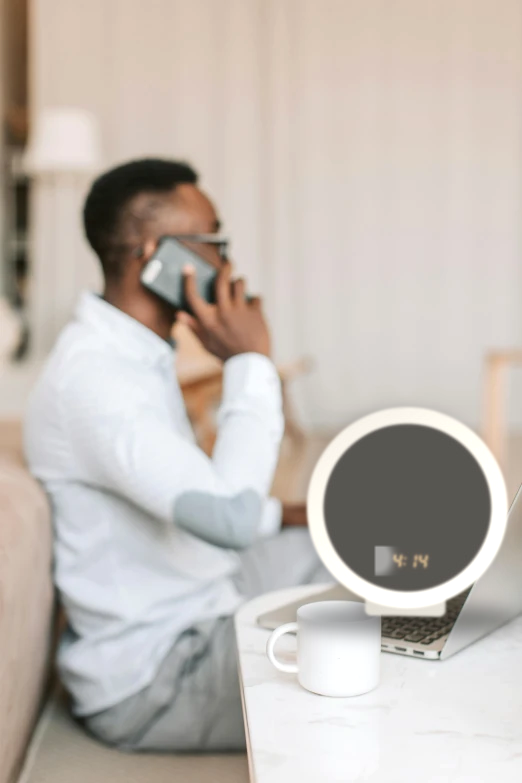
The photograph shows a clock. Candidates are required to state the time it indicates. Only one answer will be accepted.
4:14
